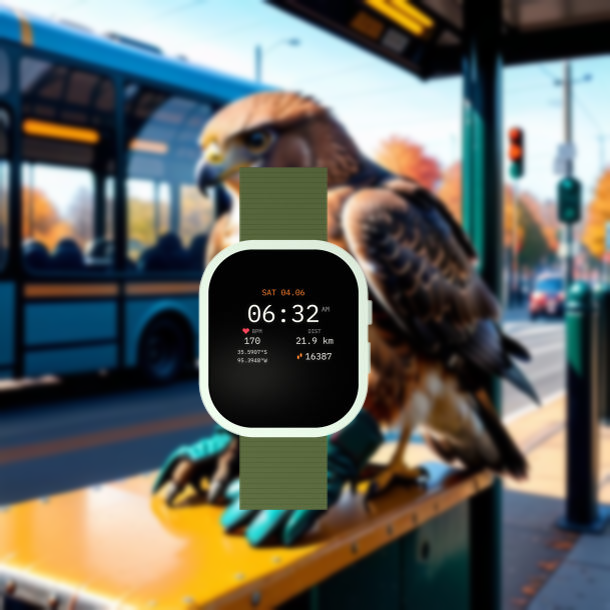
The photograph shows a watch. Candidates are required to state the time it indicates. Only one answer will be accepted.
6:32
